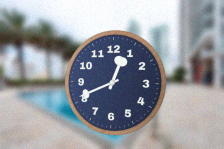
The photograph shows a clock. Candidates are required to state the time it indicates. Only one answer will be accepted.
12:41
